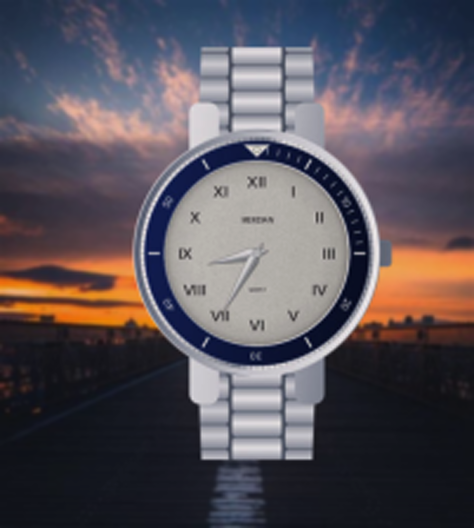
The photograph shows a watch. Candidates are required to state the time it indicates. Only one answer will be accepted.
8:35
